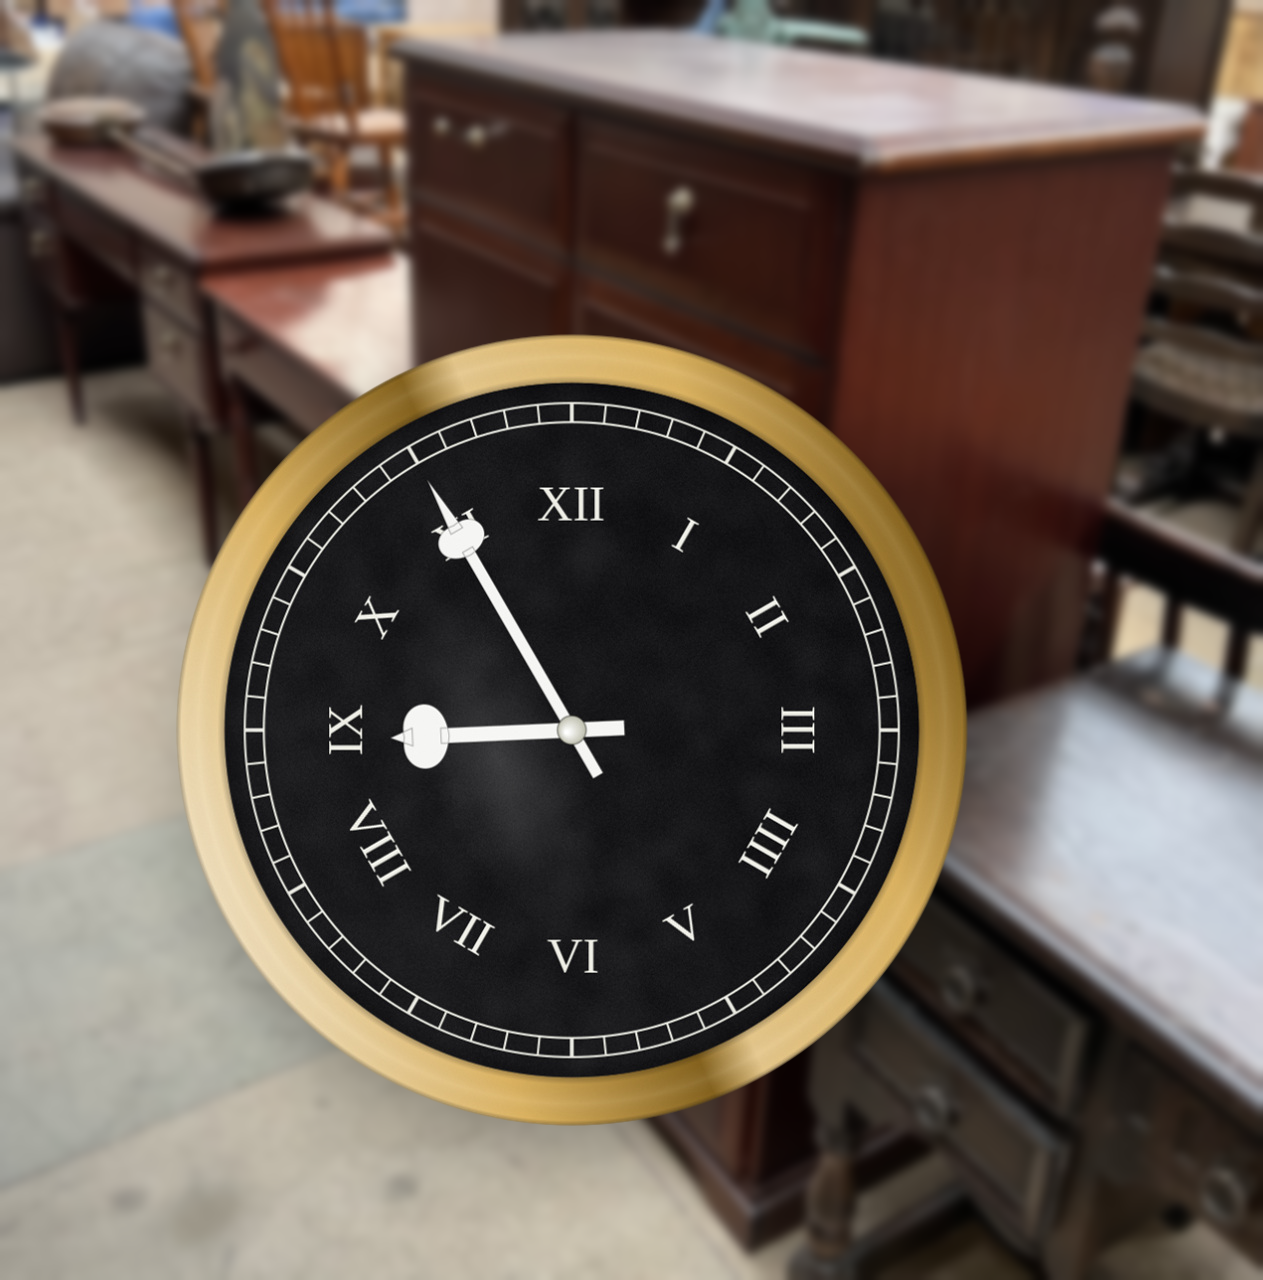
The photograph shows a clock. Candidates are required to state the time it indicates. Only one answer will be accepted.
8:55
